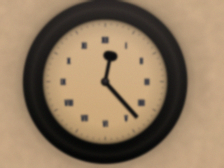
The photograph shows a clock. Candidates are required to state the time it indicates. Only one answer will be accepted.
12:23
